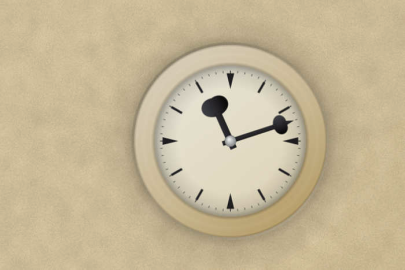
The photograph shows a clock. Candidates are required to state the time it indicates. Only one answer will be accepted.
11:12
